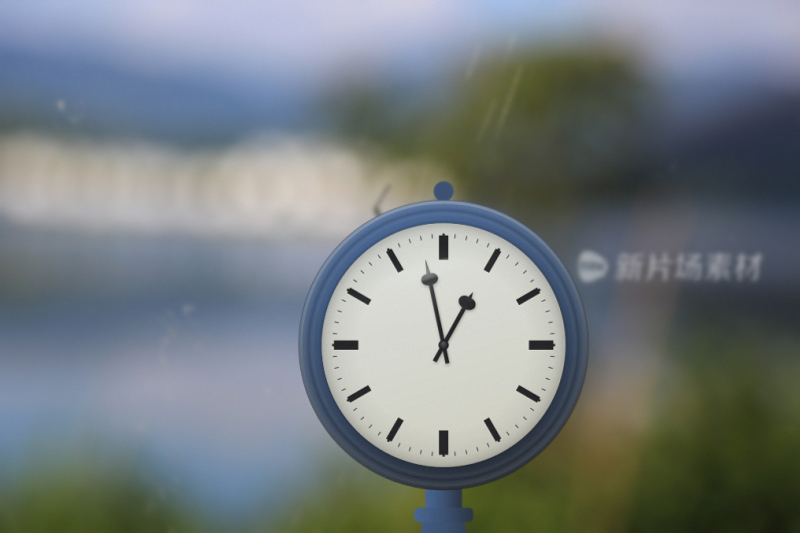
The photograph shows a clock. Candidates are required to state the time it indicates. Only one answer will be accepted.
12:58
